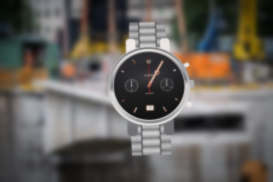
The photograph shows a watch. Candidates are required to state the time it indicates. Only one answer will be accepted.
1:05
